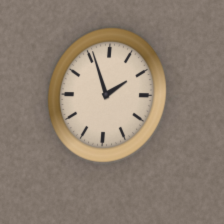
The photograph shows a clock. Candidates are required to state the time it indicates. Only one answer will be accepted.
1:56
